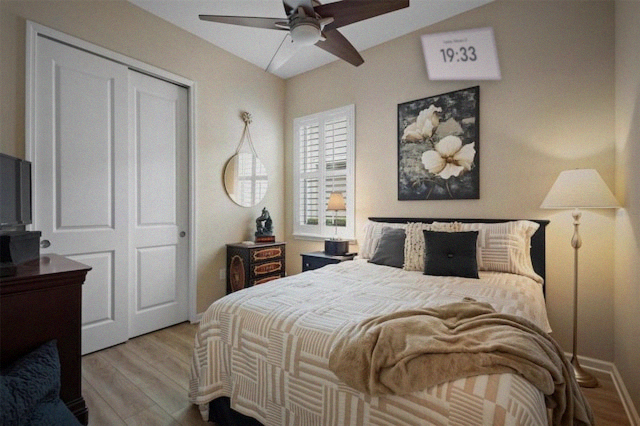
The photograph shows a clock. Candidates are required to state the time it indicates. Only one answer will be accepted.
19:33
